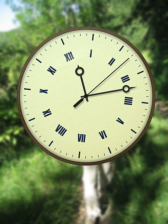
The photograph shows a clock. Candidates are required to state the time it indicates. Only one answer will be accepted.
12:17:12
